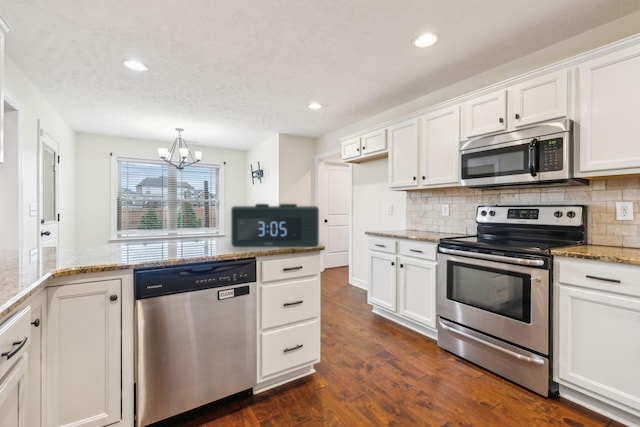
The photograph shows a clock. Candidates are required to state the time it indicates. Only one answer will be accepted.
3:05
